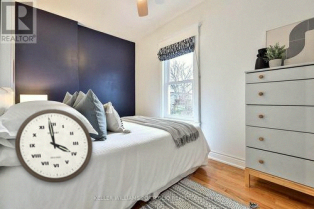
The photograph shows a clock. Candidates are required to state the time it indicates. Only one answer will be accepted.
3:59
